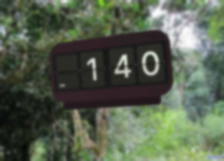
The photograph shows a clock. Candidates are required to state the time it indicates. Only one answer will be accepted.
1:40
